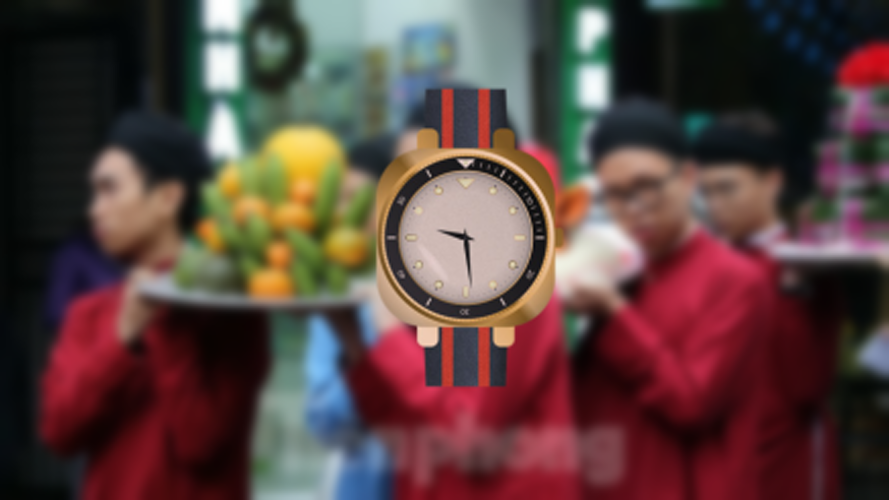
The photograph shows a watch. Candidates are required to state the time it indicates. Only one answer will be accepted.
9:29
